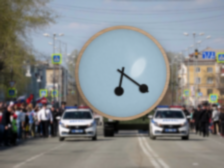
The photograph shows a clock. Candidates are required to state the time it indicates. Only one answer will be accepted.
6:21
